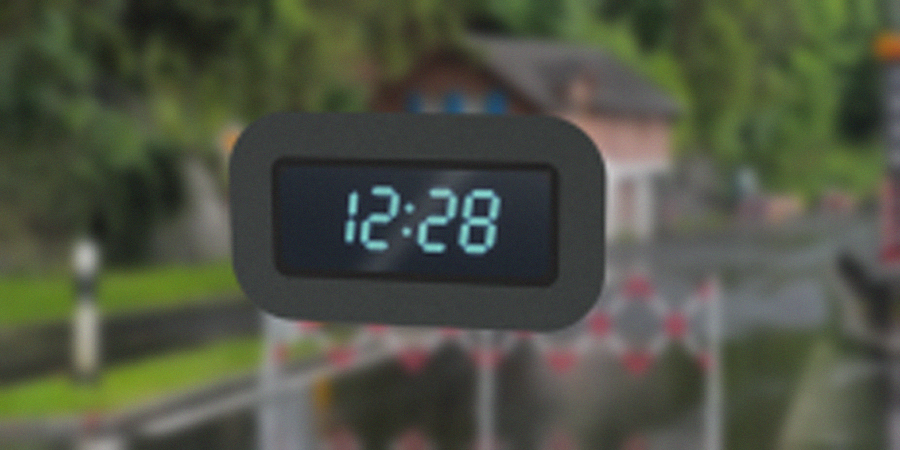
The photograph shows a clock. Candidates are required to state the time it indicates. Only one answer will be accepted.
12:28
